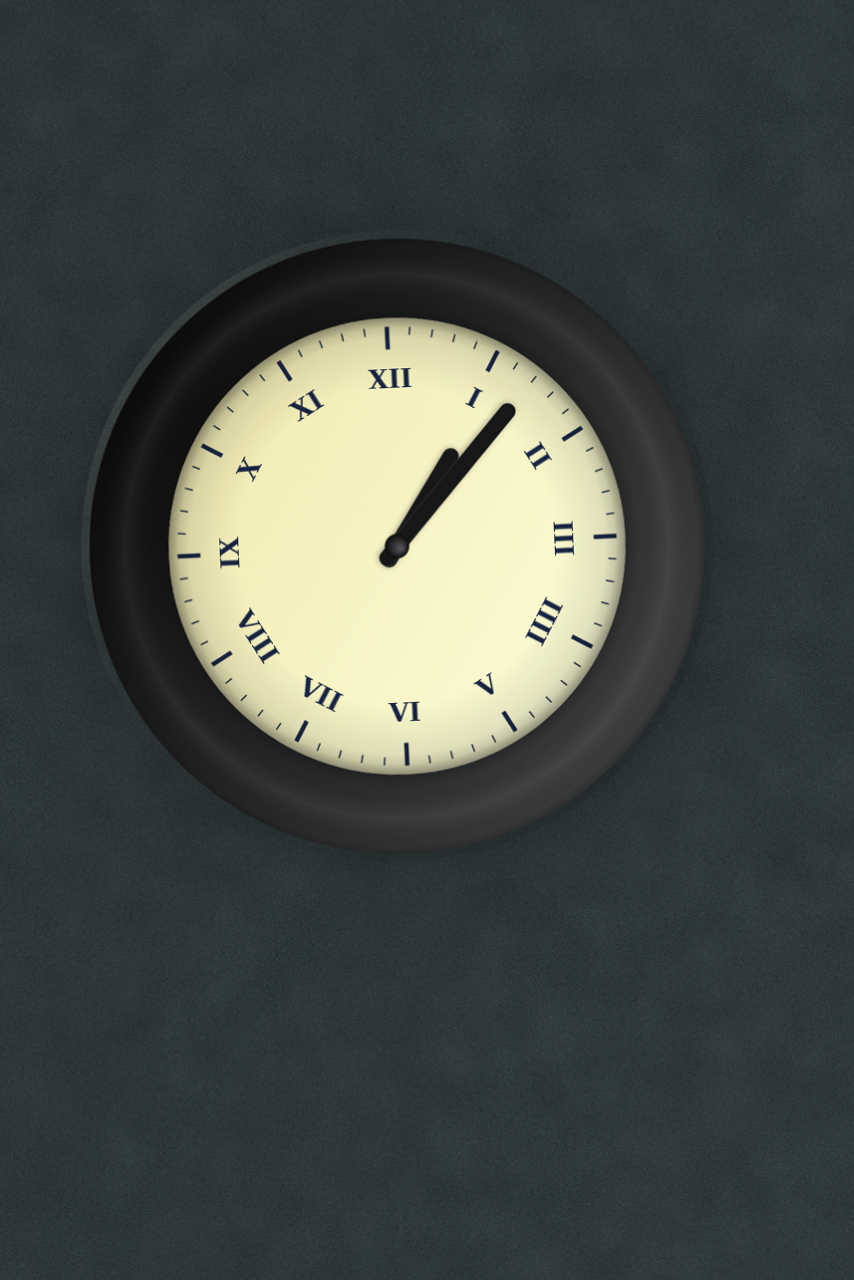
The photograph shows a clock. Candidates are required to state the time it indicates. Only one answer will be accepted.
1:07
